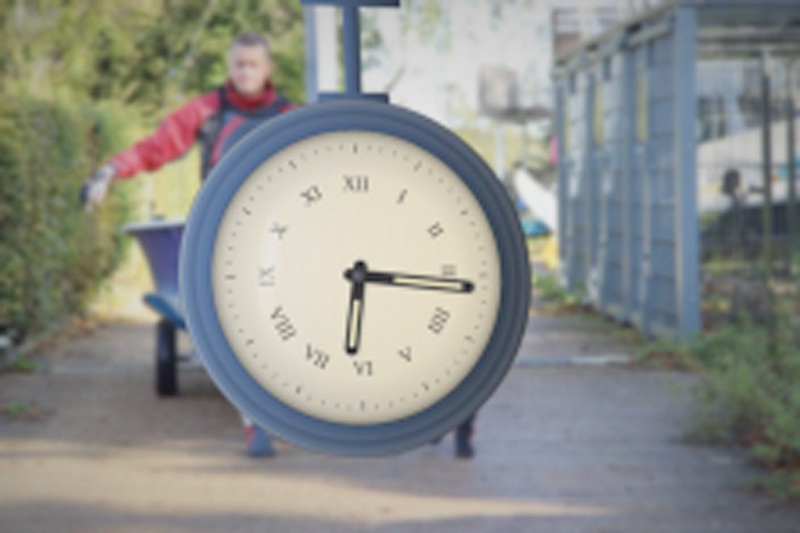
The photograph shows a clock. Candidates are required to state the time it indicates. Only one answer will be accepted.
6:16
